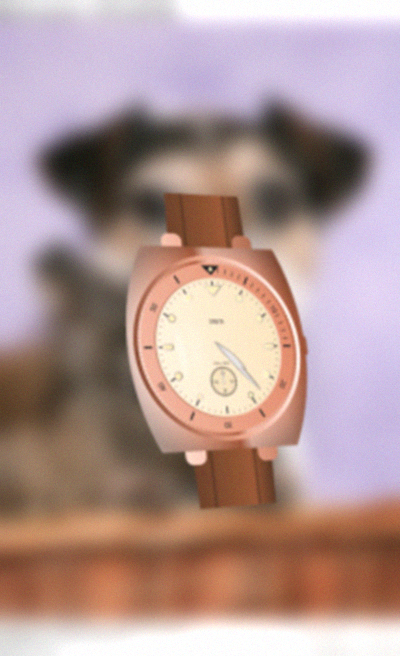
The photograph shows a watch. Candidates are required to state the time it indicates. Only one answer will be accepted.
4:23
